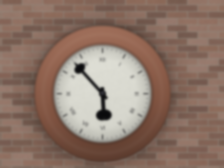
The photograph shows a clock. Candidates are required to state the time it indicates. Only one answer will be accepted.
5:53
